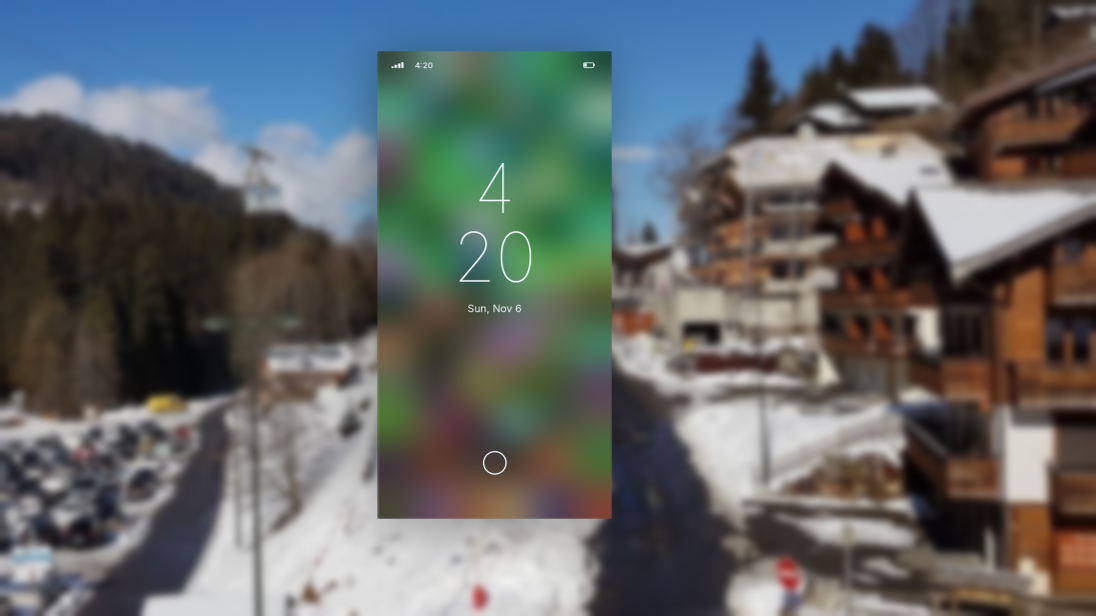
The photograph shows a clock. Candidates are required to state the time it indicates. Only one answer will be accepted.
4:20
